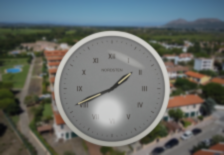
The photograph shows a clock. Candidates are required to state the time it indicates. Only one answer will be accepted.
1:41
